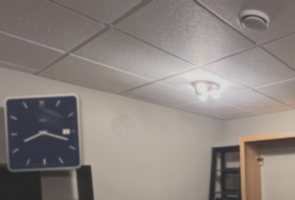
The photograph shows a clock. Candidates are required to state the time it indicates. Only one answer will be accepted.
8:18
